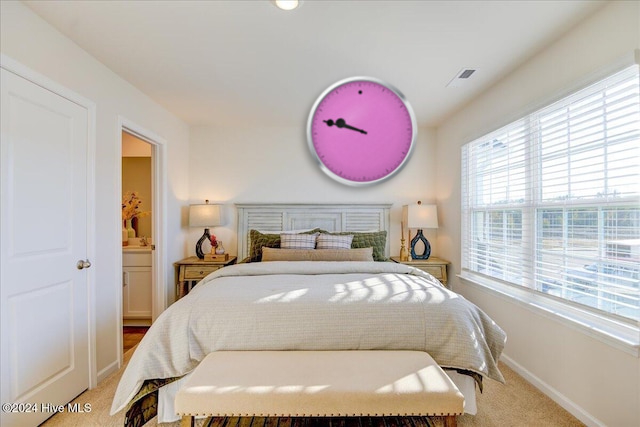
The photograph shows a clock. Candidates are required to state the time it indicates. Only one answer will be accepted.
9:48
